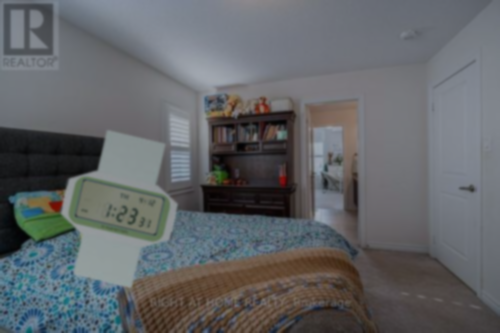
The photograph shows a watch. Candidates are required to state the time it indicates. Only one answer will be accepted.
1:23
